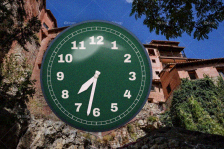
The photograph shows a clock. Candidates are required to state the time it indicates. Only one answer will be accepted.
7:32
